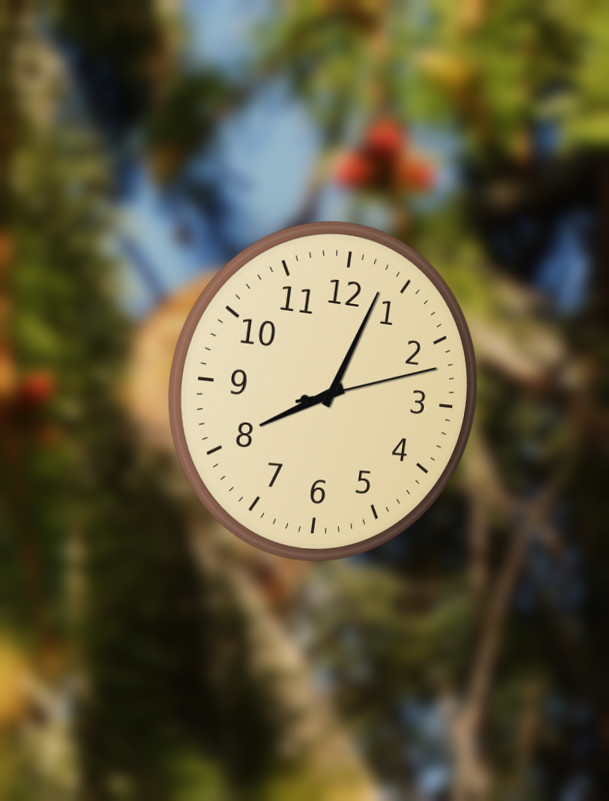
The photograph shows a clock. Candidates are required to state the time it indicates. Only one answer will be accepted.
8:03:12
